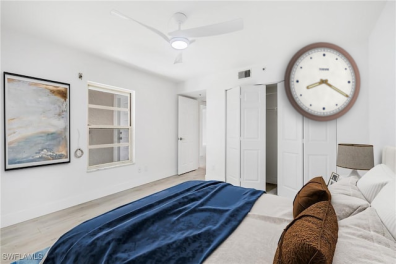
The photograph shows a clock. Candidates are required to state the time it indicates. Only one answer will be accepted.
8:20
